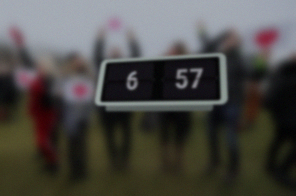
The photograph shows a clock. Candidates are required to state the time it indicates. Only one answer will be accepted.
6:57
